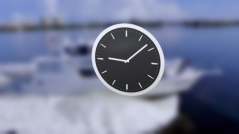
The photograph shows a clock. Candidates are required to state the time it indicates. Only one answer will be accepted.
9:08
